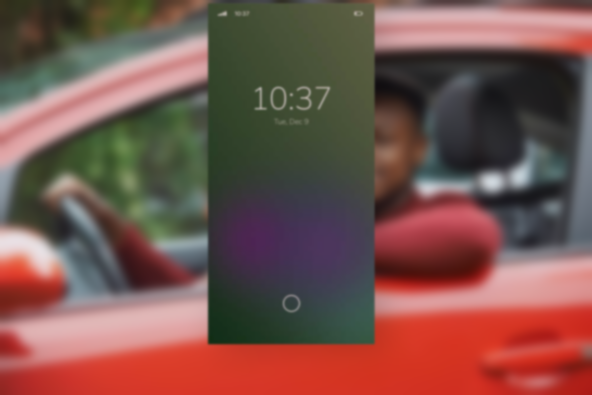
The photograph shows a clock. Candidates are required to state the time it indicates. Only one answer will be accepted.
10:37
